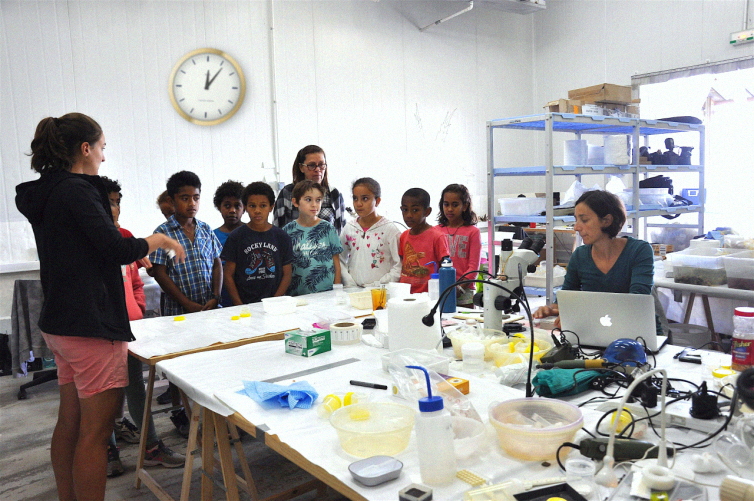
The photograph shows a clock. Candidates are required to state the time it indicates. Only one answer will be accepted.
12:06
